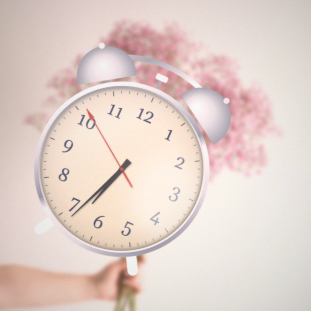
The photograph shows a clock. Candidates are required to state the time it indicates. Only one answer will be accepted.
6:33:51
